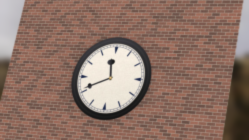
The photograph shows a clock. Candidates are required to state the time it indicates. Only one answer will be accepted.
11:41
